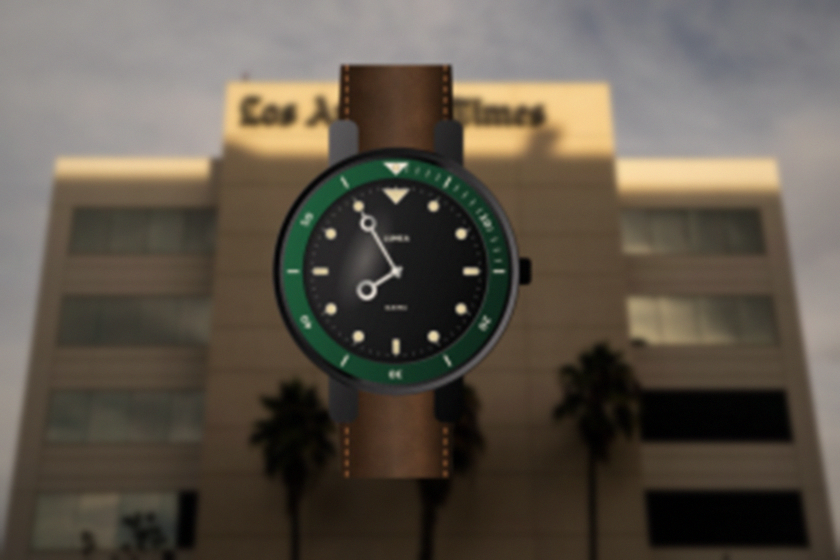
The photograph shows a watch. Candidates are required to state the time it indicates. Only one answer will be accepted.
7:55
